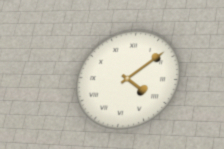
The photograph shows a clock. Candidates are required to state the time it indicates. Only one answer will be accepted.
4:08
